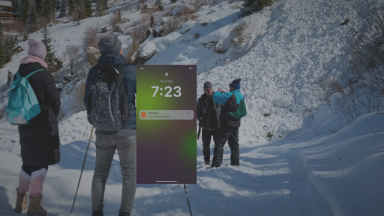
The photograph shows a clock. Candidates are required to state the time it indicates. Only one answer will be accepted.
7:23
